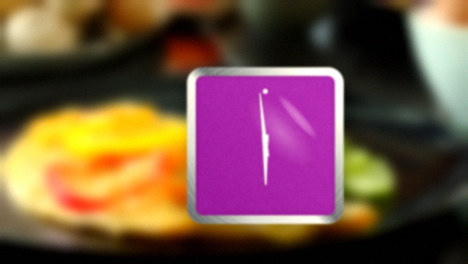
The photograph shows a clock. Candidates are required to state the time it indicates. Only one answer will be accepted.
5:59
